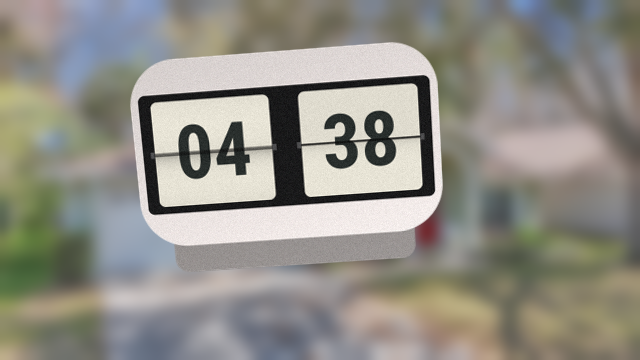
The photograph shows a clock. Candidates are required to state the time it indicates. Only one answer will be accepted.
4:38
